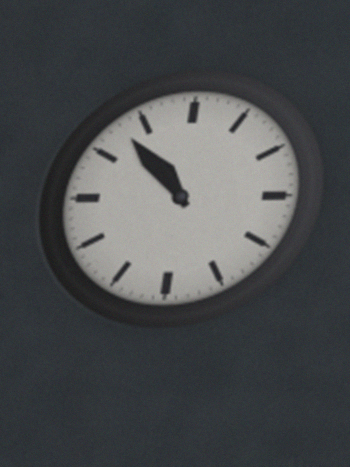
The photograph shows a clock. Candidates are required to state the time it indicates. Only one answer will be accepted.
10:53
